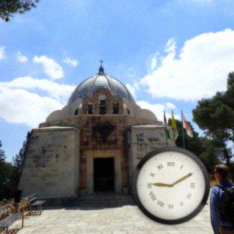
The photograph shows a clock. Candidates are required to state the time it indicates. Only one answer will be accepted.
9:10
